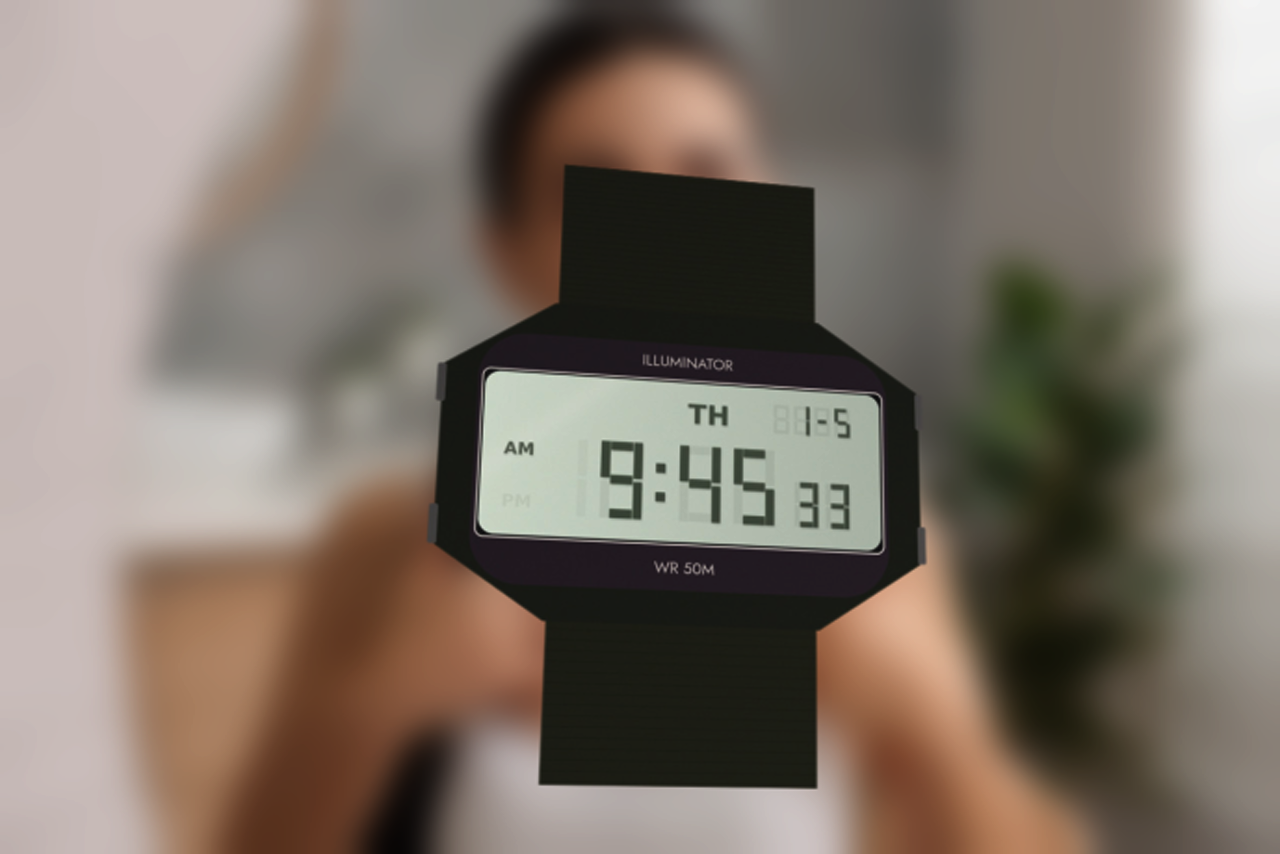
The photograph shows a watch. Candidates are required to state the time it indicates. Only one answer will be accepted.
9:45:33
